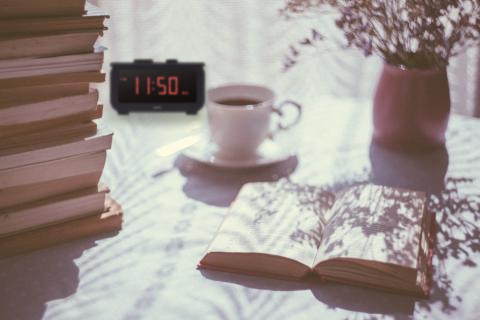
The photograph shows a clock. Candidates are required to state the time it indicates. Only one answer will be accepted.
11:50
